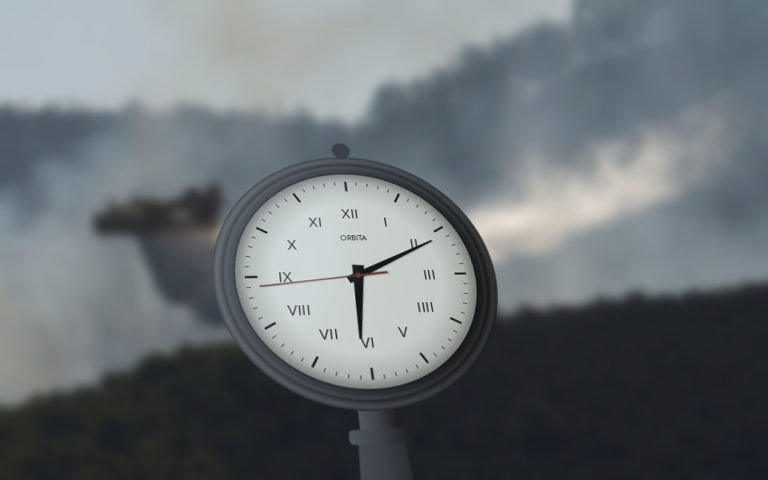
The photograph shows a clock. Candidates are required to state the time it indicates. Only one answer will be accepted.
6:10:44
